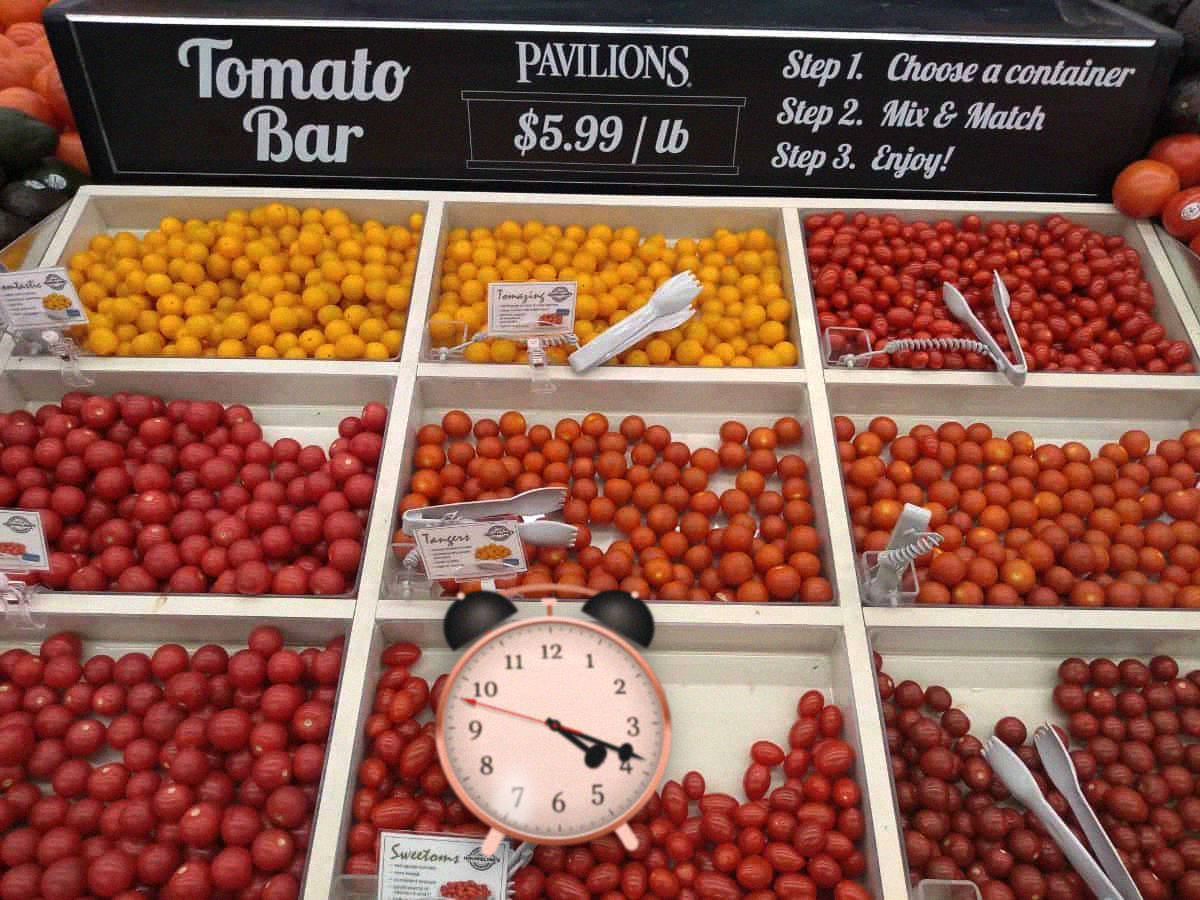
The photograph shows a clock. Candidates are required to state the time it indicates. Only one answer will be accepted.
4:18:48
